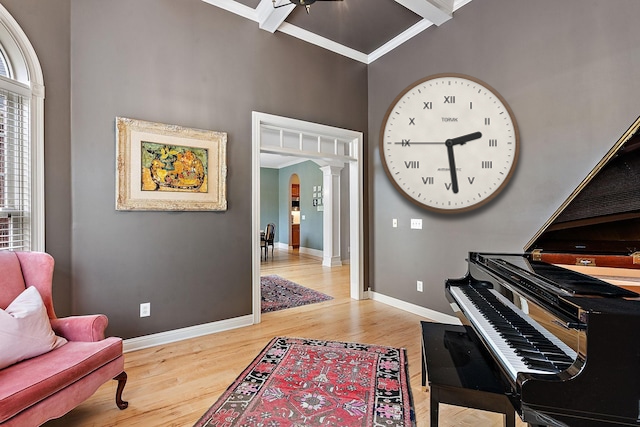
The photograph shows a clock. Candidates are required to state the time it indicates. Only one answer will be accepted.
2:28:45
